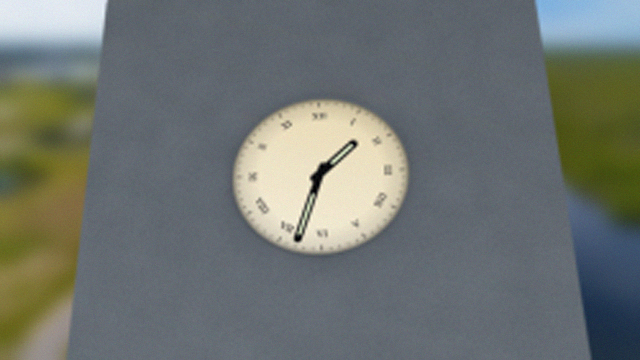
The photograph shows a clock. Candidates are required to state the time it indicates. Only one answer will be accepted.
1:33
